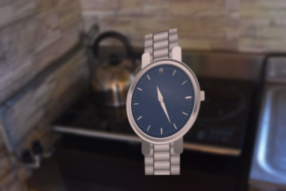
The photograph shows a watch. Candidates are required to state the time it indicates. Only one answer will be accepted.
11:26
